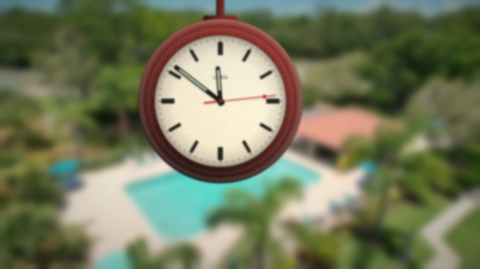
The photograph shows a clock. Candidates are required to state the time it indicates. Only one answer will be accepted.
11:51:14
